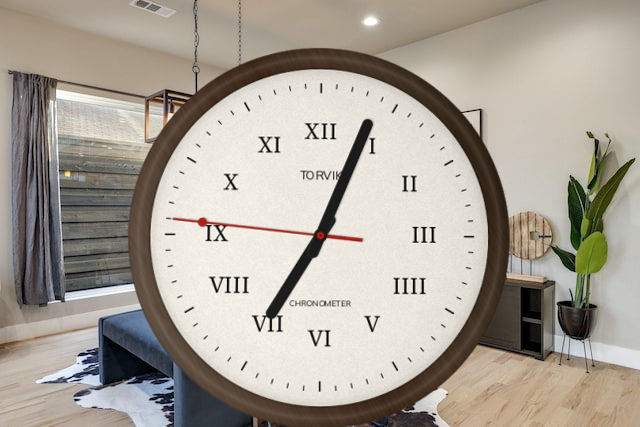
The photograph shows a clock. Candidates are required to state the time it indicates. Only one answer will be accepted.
7:03:46
